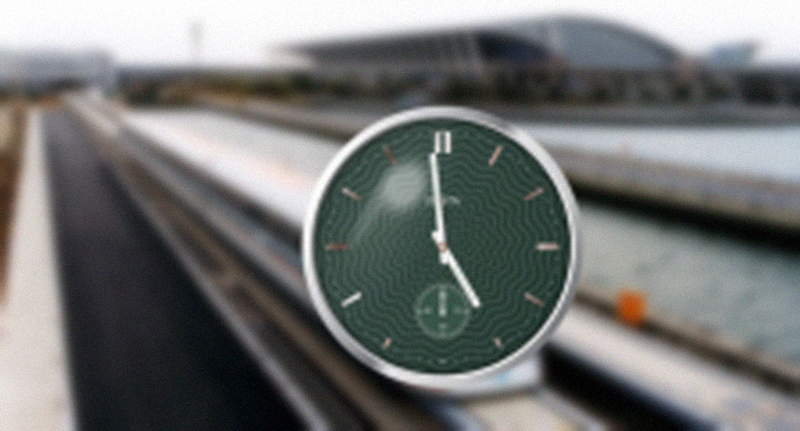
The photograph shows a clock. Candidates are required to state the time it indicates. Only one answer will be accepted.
4:59
